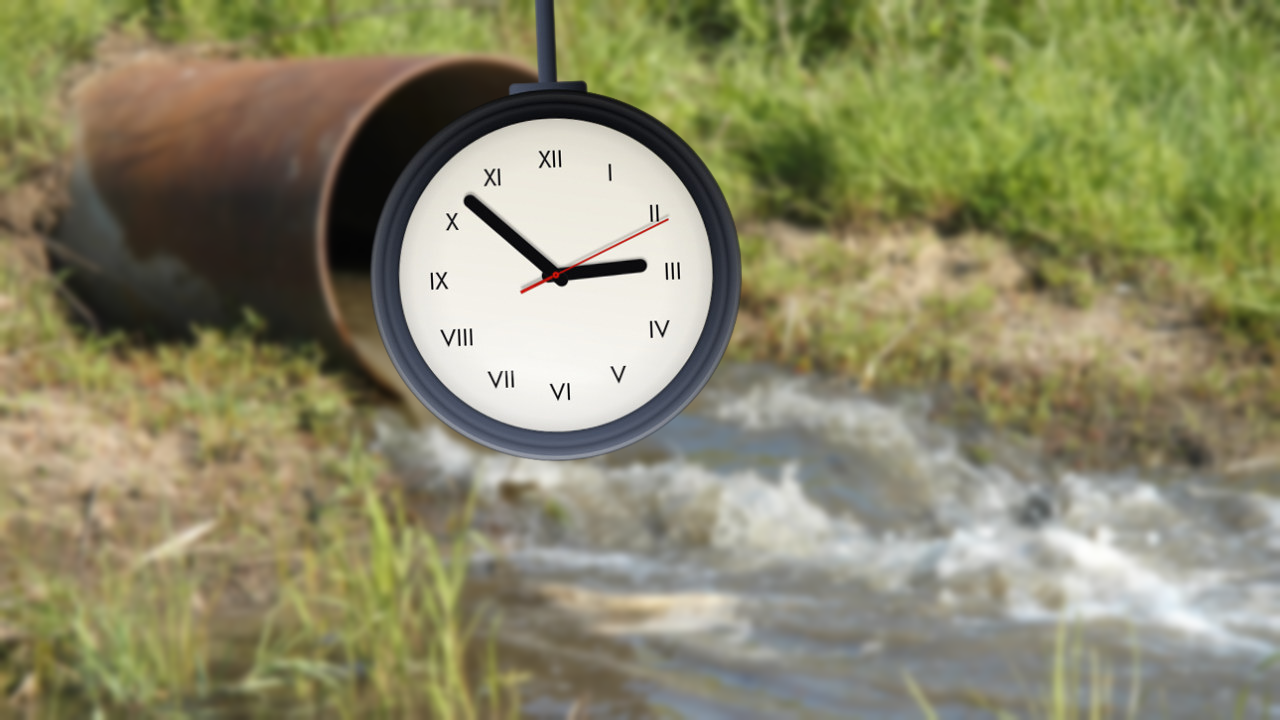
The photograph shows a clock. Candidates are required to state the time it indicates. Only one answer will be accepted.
2:52:11
